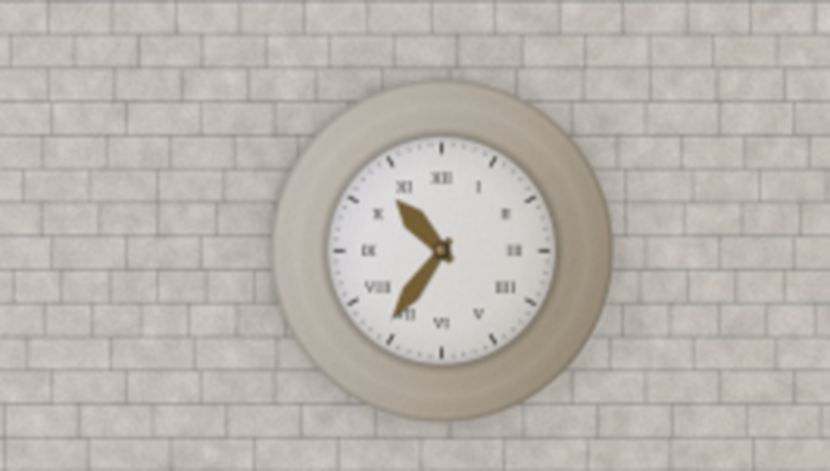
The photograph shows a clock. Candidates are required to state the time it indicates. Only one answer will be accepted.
10:36
